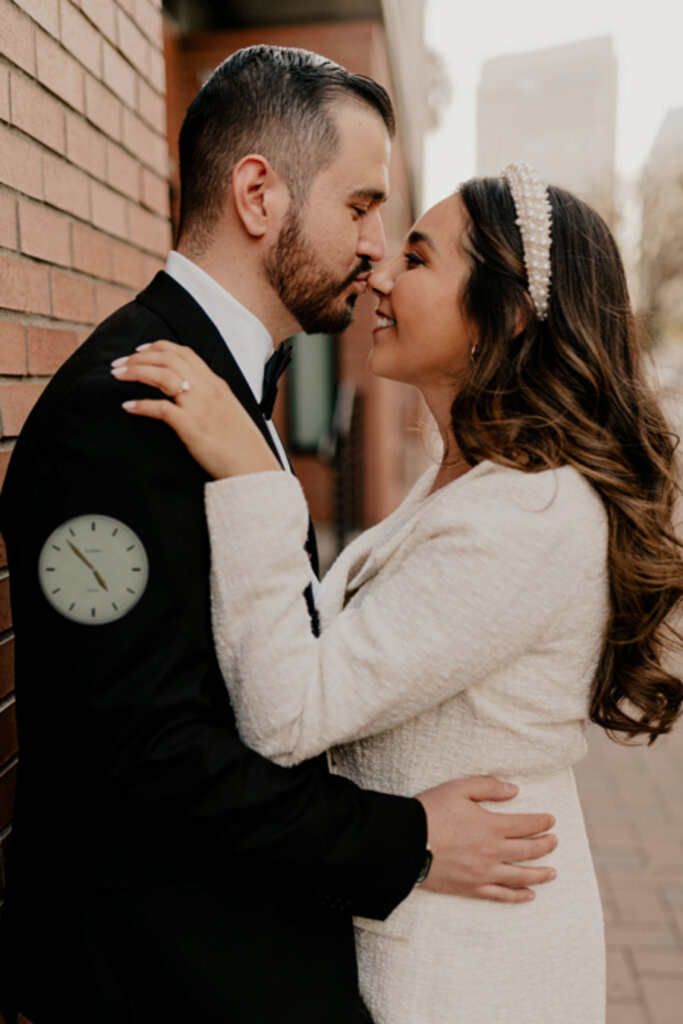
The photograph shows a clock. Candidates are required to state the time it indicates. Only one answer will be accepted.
4:53
